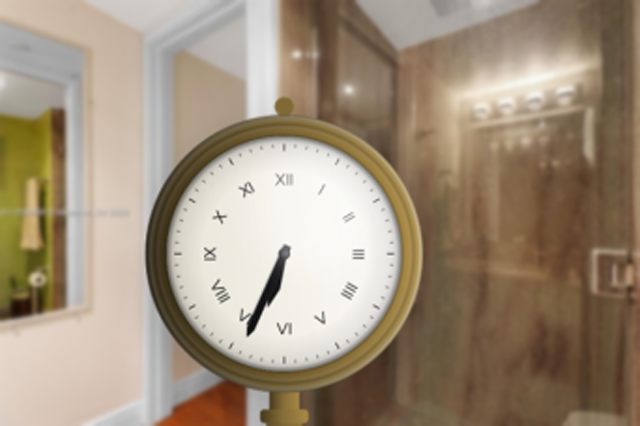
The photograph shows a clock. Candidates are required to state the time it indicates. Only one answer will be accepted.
6:34
